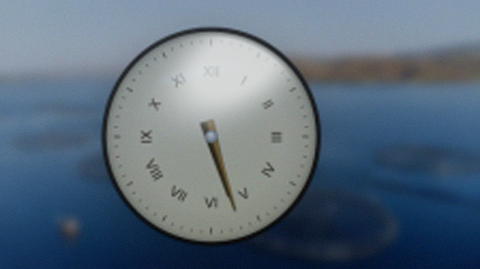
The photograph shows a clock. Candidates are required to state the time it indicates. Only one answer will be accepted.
5:27
